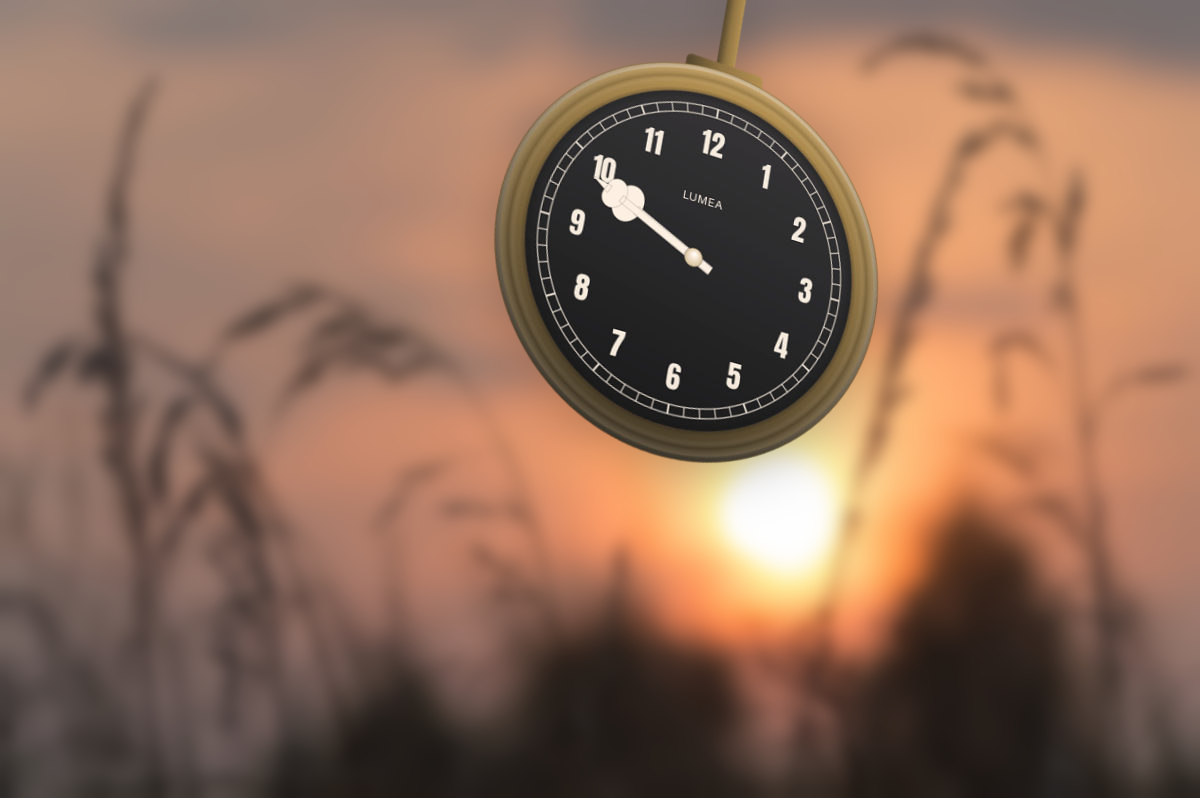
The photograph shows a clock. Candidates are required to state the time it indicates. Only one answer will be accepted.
9:49
